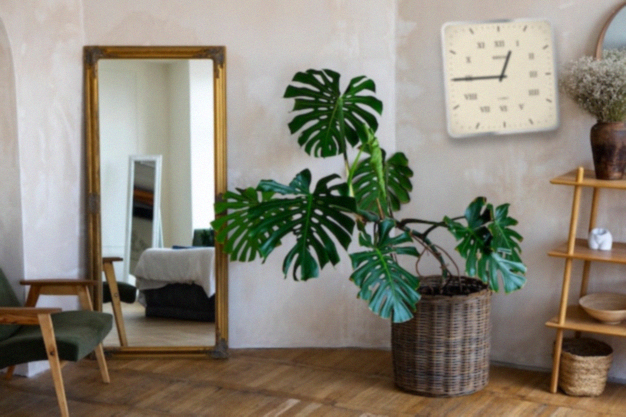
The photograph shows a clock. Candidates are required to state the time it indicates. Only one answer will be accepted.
12:45
